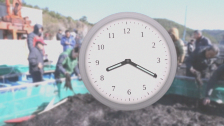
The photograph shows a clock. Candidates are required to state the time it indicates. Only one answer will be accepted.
8:20
